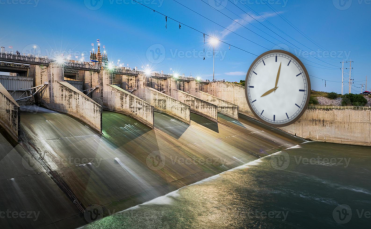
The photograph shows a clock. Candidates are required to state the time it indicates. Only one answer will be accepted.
8:02
